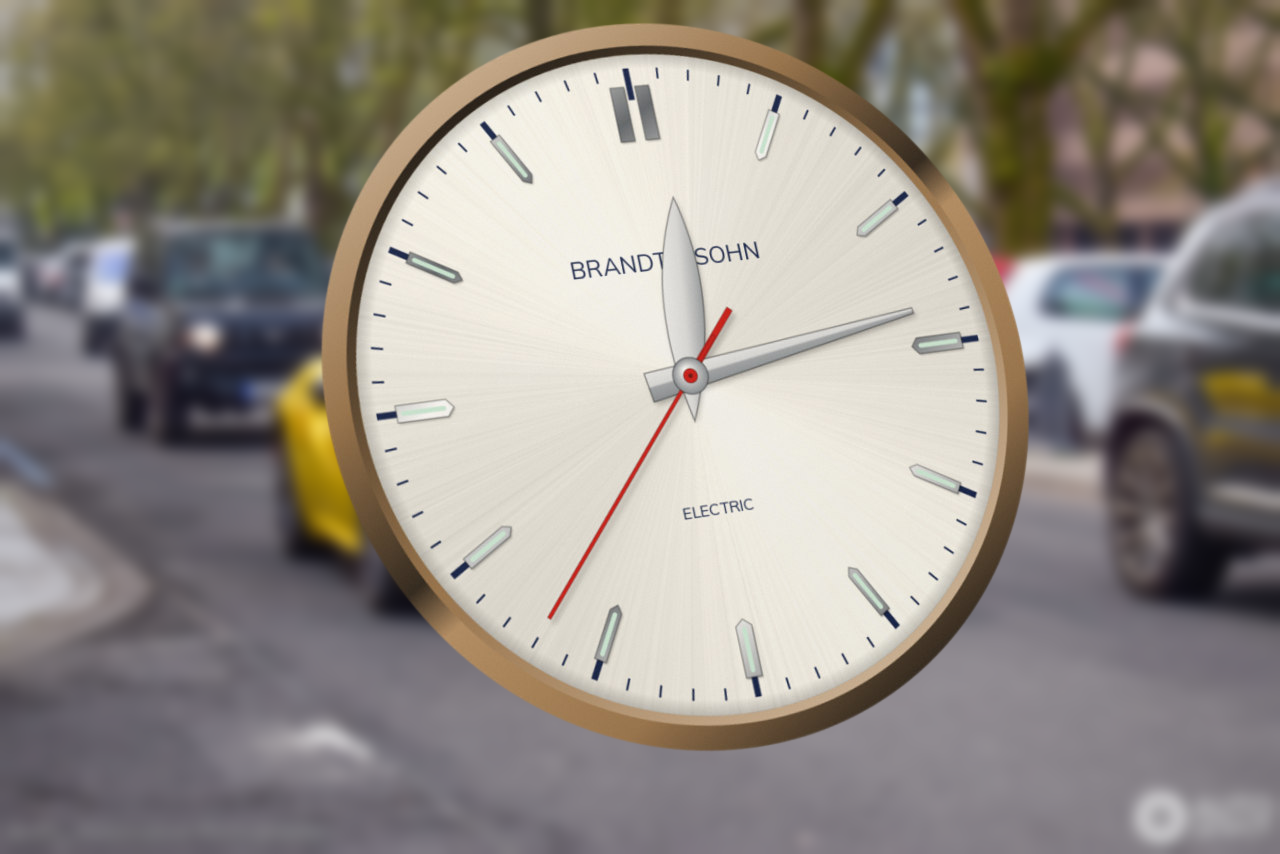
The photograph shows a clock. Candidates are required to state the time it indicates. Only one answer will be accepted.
12:13:37
